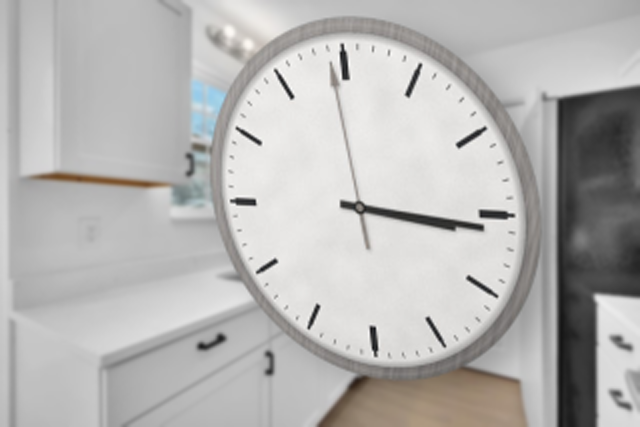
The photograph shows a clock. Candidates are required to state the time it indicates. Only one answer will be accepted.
3:15:59
